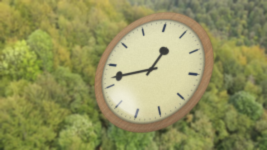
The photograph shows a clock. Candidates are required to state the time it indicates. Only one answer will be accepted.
12:42
